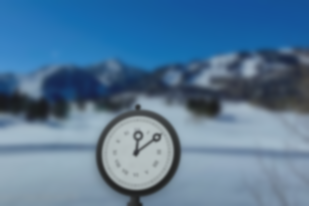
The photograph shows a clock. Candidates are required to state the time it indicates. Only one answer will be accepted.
12:09
